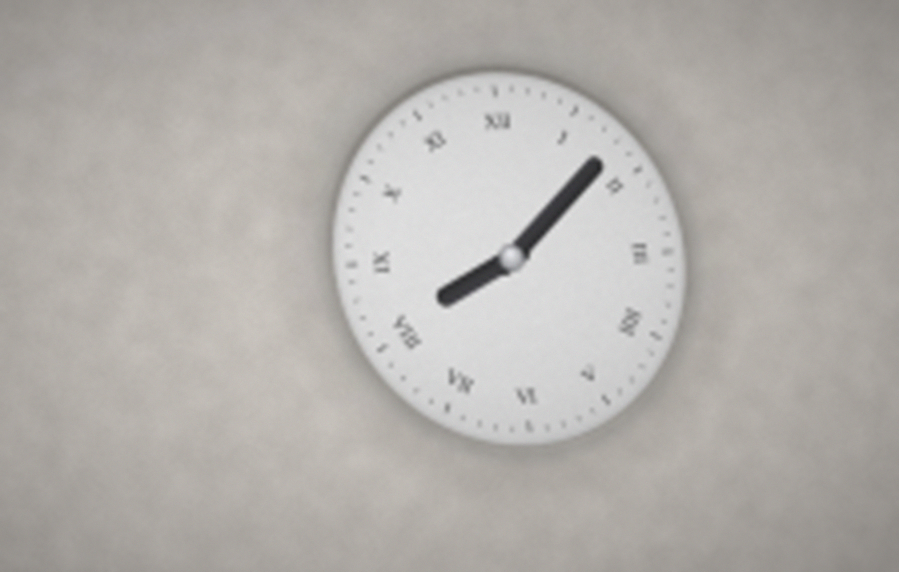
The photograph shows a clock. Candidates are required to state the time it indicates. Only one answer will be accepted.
8:08
